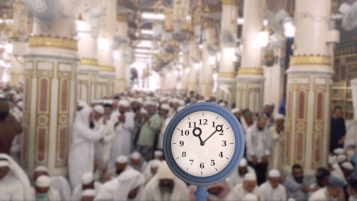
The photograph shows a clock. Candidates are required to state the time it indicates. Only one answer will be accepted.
11:08
